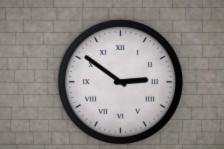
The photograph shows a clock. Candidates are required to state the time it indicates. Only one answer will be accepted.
2:51
